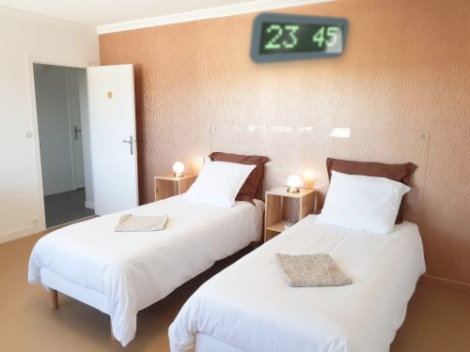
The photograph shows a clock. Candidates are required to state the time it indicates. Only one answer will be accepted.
23:45
